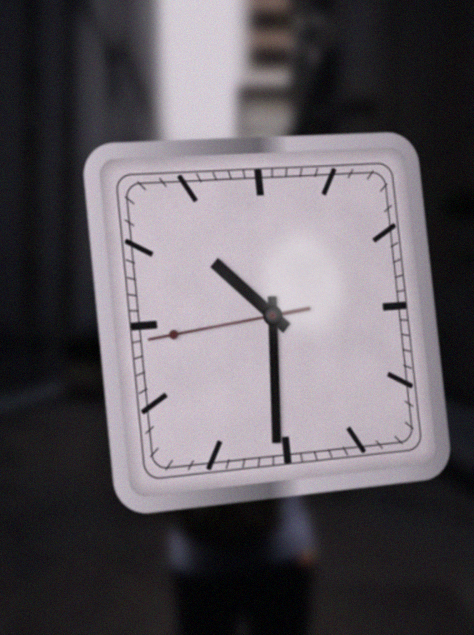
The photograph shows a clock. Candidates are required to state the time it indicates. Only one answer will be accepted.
10:30:44
